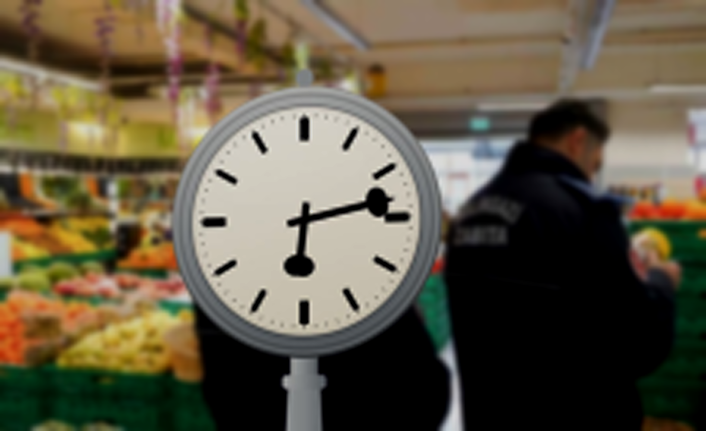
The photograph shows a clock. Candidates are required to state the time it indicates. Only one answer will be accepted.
6:13
